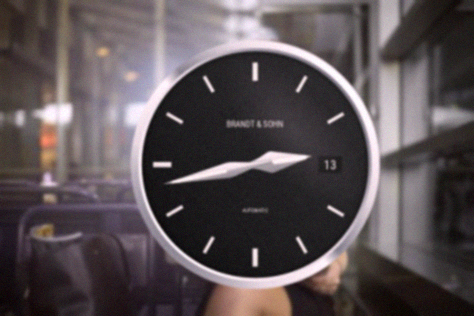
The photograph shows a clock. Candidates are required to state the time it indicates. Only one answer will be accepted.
2:43
